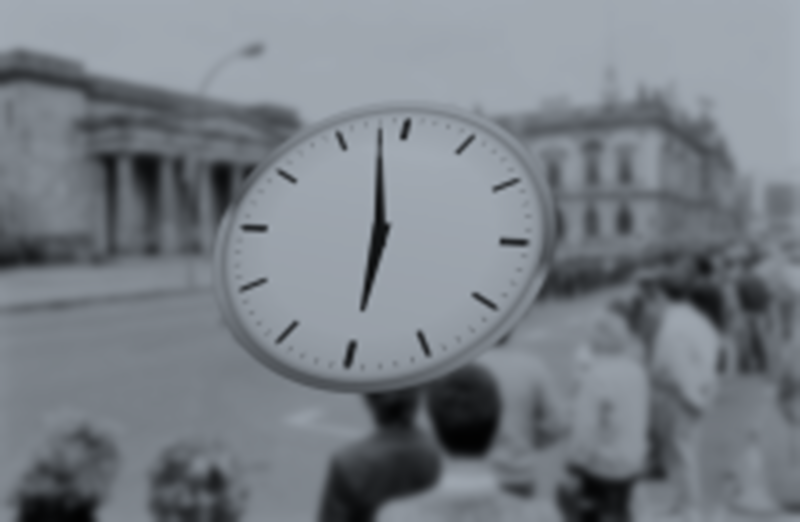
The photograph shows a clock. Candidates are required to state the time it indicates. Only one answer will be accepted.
5:58
